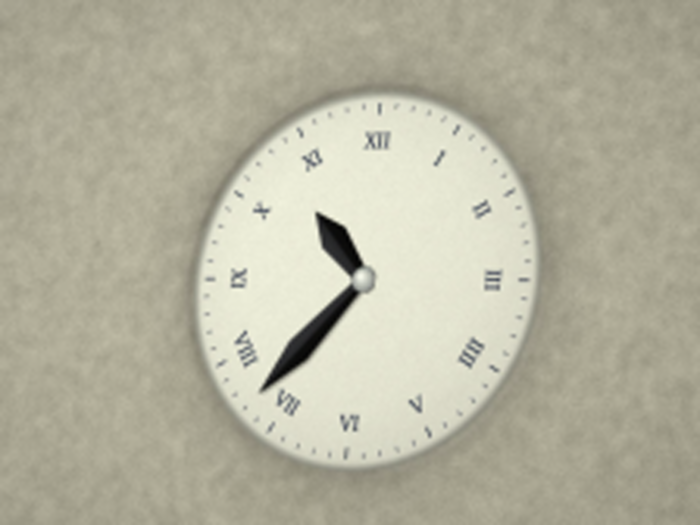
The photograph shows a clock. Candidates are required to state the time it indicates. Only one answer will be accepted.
10:37
